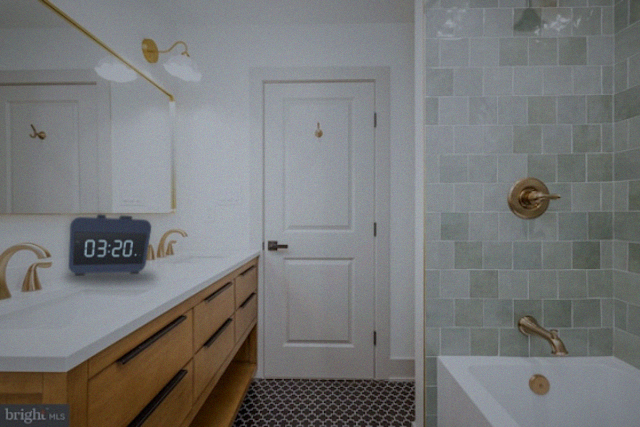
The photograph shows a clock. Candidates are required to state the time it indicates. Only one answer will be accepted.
3:20
